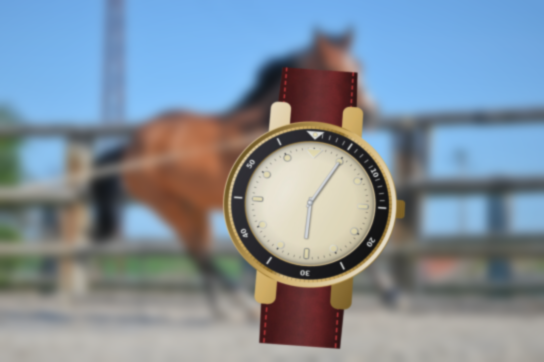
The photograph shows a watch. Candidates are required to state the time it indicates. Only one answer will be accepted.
6:05
